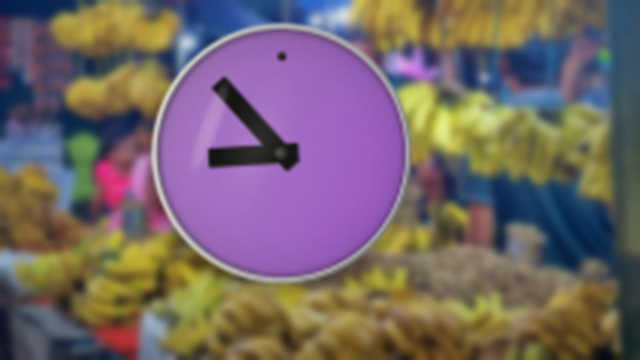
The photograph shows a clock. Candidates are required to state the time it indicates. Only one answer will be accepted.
8:53
